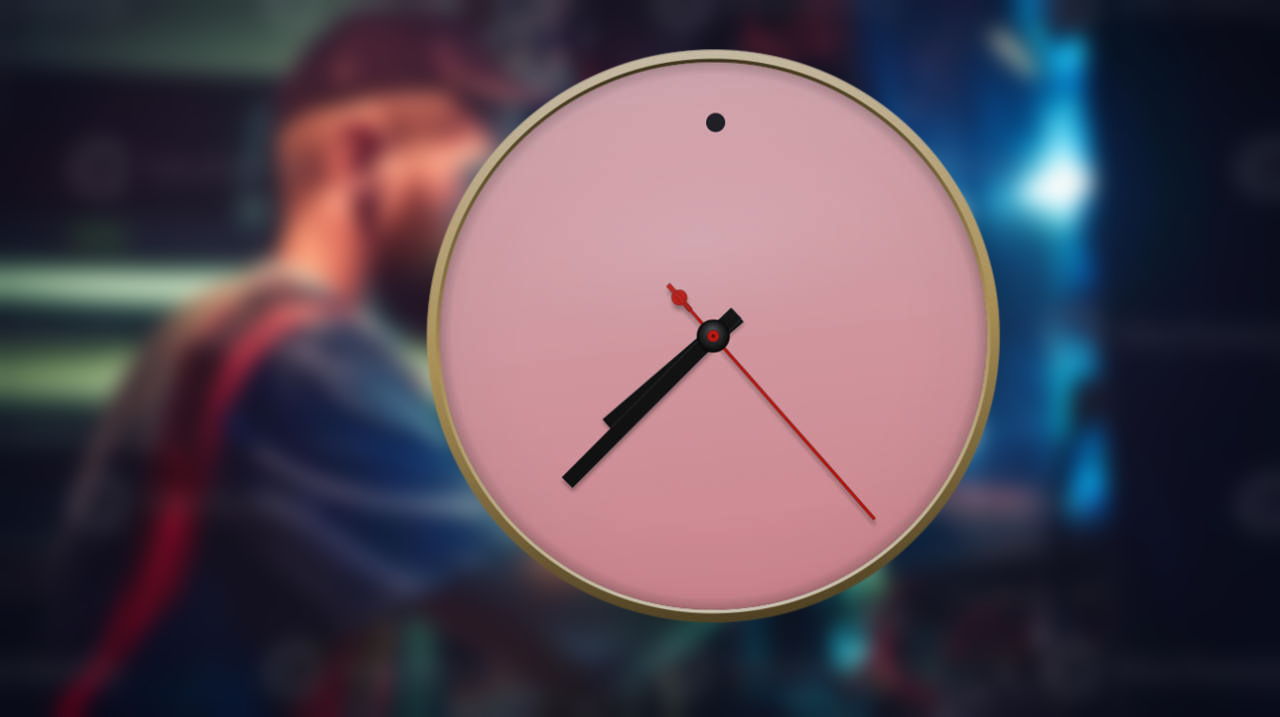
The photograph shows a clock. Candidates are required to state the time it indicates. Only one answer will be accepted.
7:37:23
